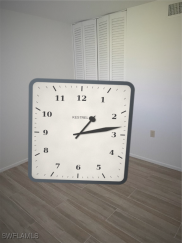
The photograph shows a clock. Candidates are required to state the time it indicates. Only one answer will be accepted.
1:13
